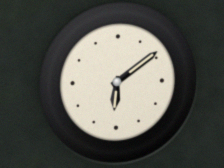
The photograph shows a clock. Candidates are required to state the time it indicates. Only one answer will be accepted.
6:09
